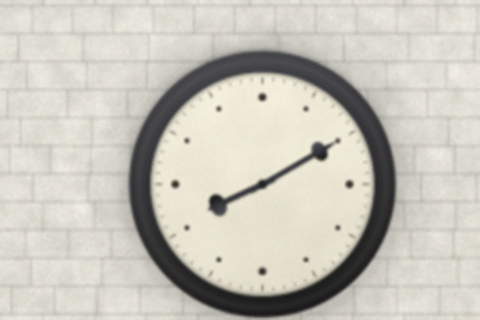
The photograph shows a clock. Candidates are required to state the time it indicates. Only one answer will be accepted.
8:10
